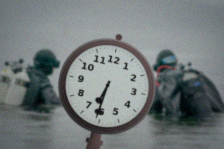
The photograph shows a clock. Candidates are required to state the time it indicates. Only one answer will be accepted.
6:31
